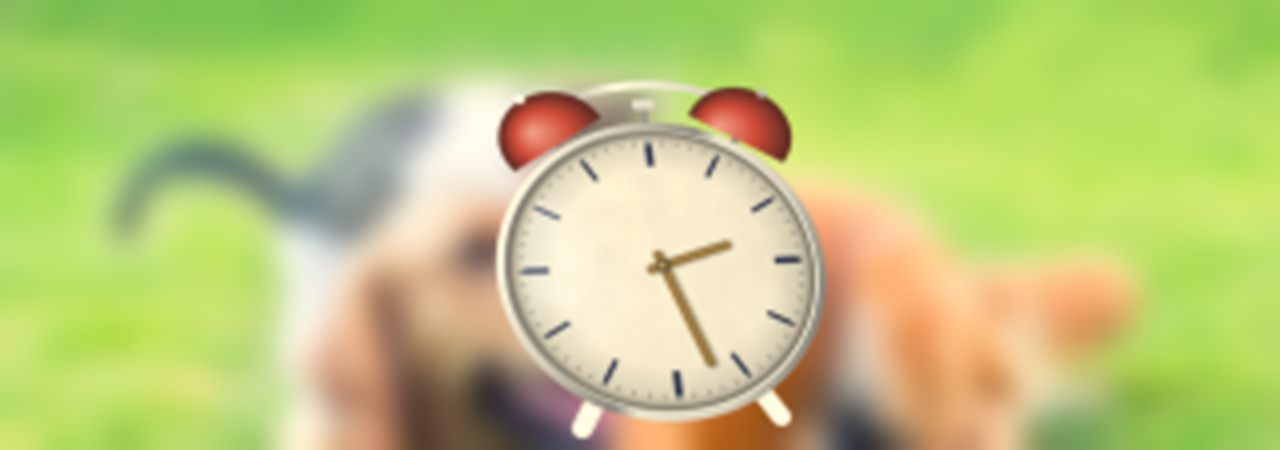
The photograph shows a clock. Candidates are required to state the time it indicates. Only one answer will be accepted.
2:27
